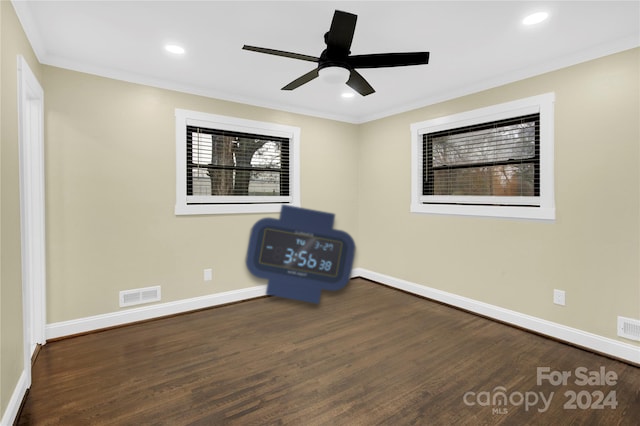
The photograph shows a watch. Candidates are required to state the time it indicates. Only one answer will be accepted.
3:56
